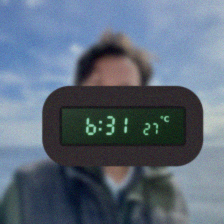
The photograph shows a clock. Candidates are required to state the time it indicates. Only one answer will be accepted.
6:31
